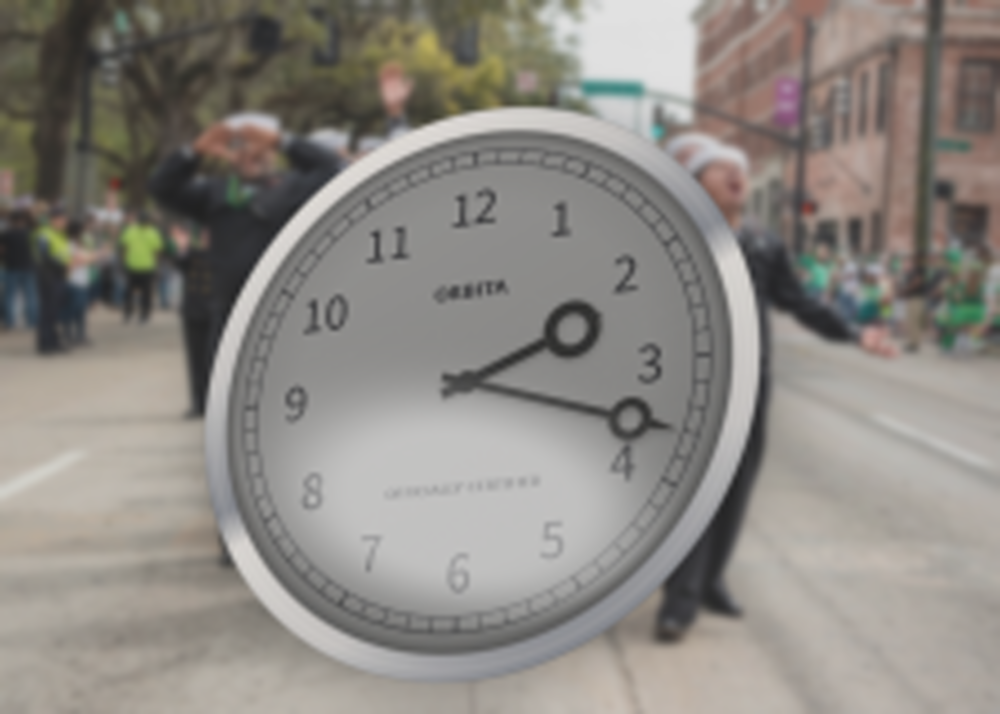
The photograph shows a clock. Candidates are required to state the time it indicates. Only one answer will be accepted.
2:18
